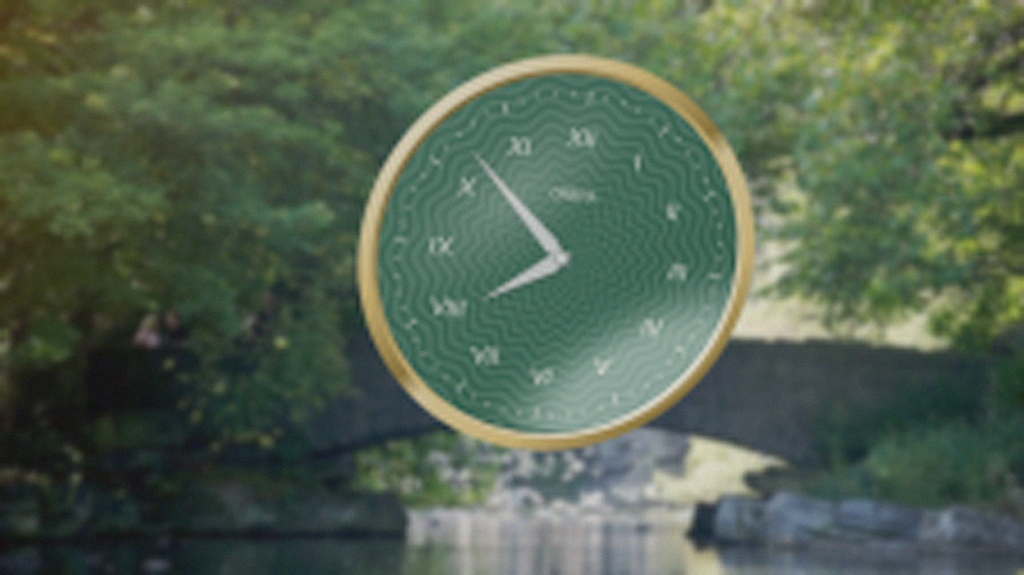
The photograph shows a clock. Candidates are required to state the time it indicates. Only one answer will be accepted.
7:52
